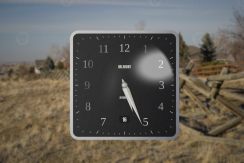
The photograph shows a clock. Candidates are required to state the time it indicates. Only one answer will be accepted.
5:26
